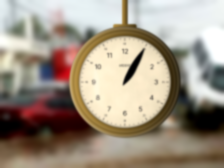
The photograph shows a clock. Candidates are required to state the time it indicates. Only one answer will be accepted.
1:05
